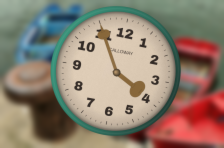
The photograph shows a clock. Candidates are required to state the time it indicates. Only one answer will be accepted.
3:55
